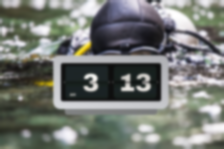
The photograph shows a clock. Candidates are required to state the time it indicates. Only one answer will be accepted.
3:13
